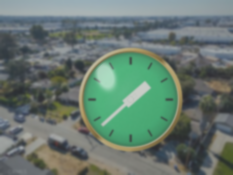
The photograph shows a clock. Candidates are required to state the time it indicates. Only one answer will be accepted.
1:38
